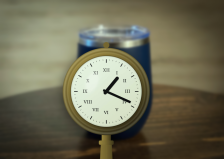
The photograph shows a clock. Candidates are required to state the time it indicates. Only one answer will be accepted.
1:19
